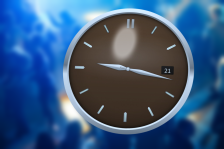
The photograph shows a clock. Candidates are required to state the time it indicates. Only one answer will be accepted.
9:17
